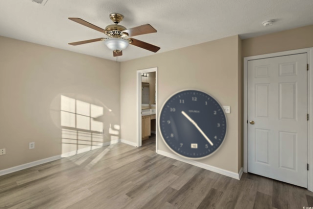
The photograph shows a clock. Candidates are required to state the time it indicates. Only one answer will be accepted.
10:23
